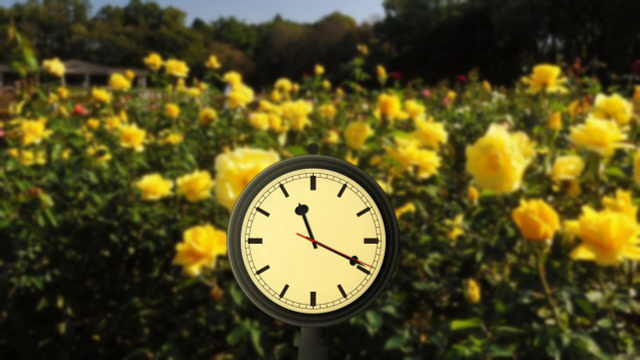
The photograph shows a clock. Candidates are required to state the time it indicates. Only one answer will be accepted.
11:19:19
